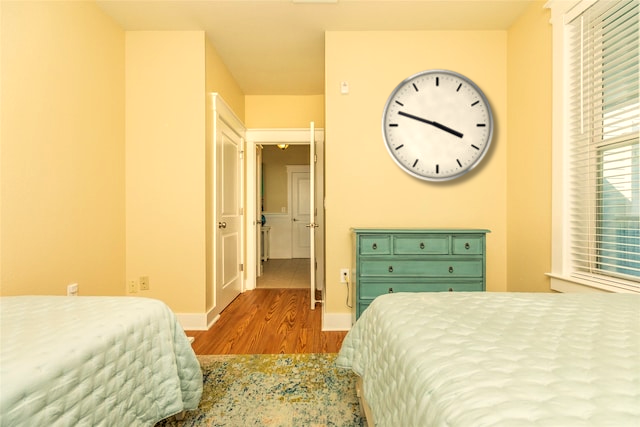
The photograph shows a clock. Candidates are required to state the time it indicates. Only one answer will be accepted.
3:48
